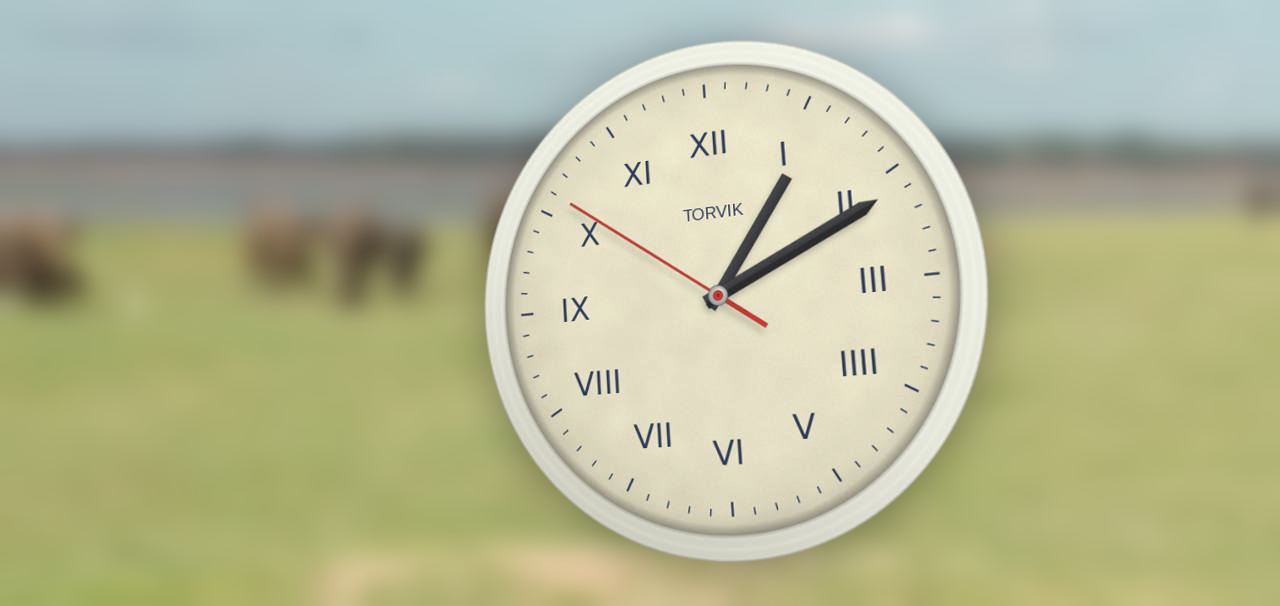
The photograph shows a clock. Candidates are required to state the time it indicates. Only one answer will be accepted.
1:10:51
